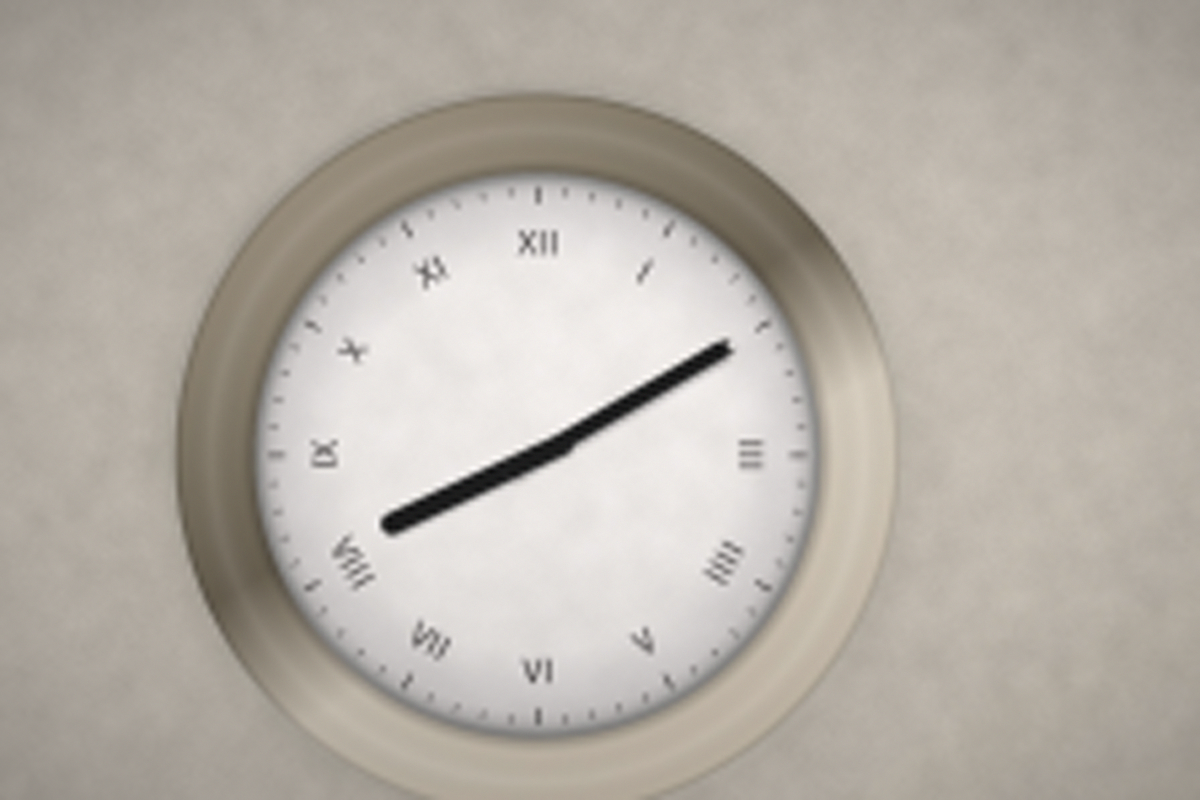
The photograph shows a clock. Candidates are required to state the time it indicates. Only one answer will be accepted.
8:10
